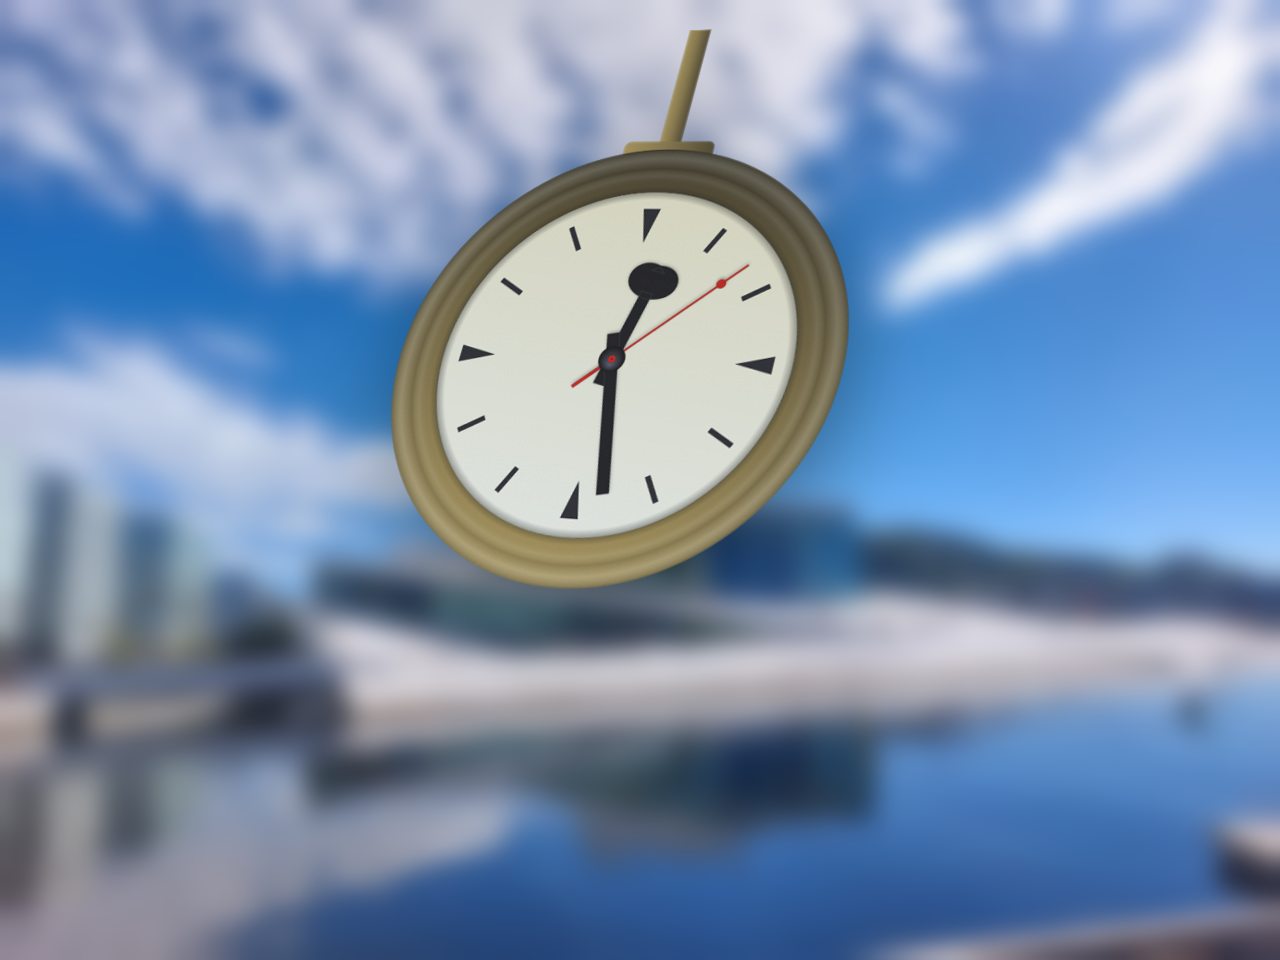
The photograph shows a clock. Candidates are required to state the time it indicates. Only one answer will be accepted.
12:28:08
